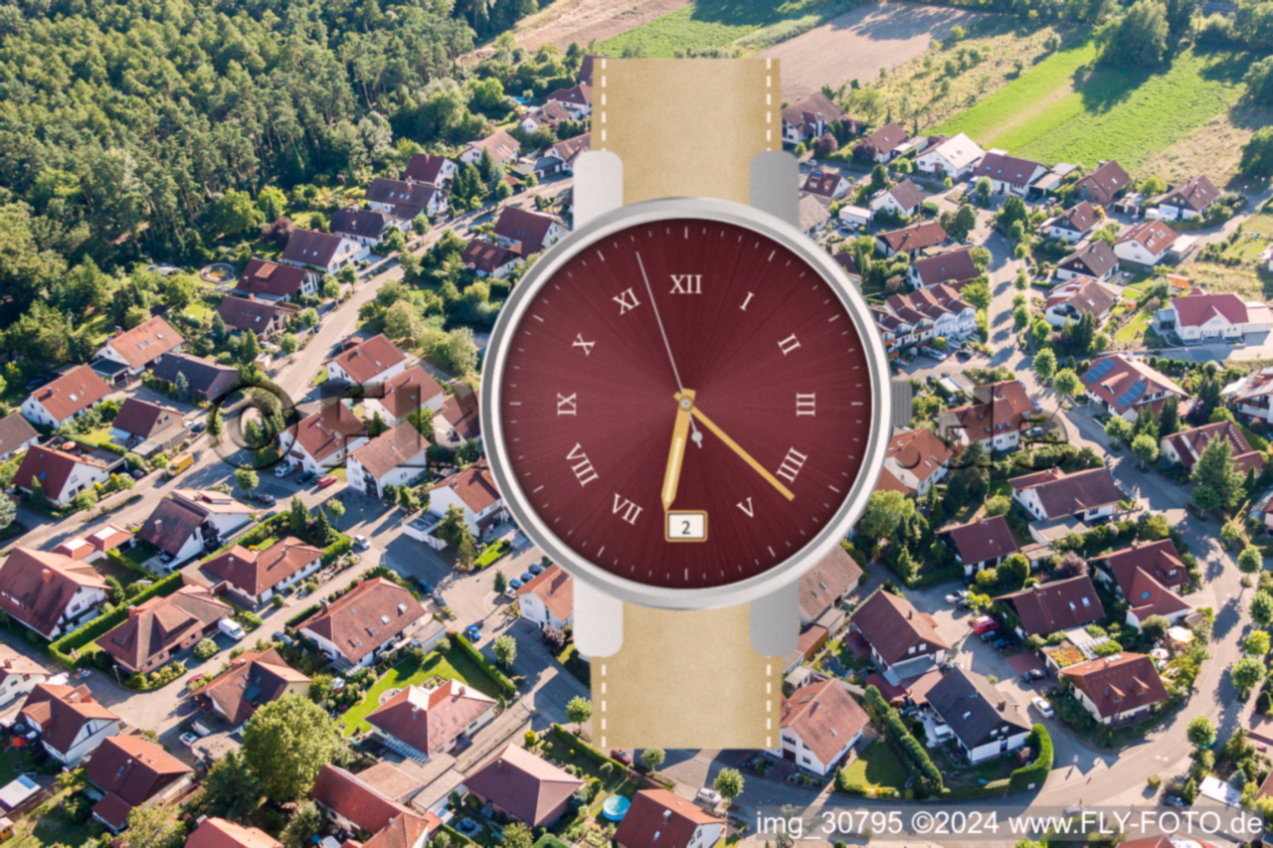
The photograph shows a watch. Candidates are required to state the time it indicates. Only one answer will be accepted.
6:21:57
